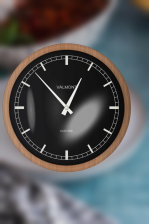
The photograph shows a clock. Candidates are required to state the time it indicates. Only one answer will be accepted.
12:53
